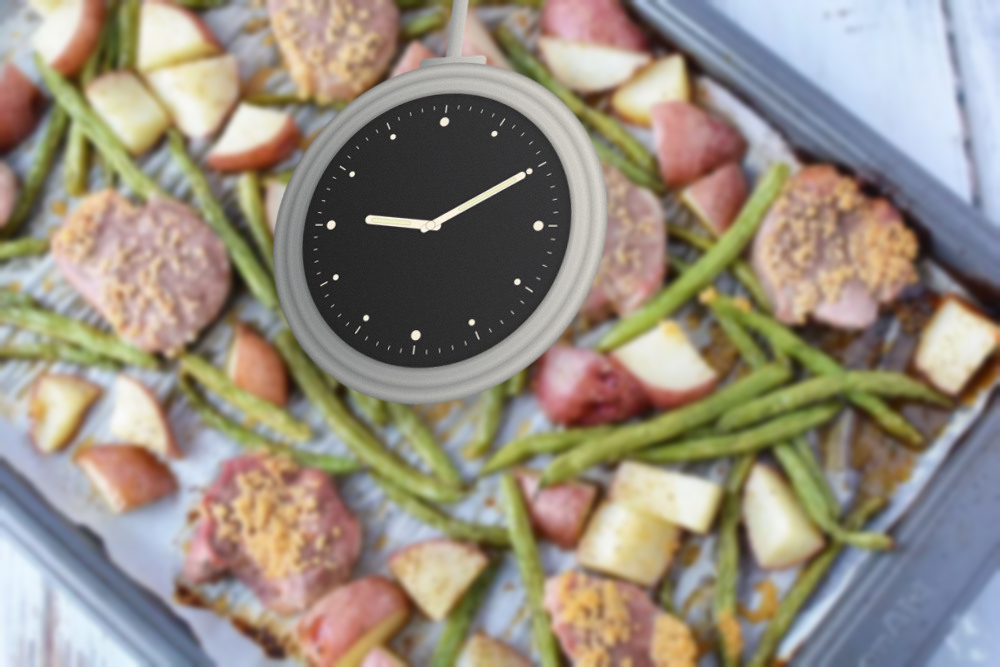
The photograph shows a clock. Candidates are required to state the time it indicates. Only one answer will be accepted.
9:10
